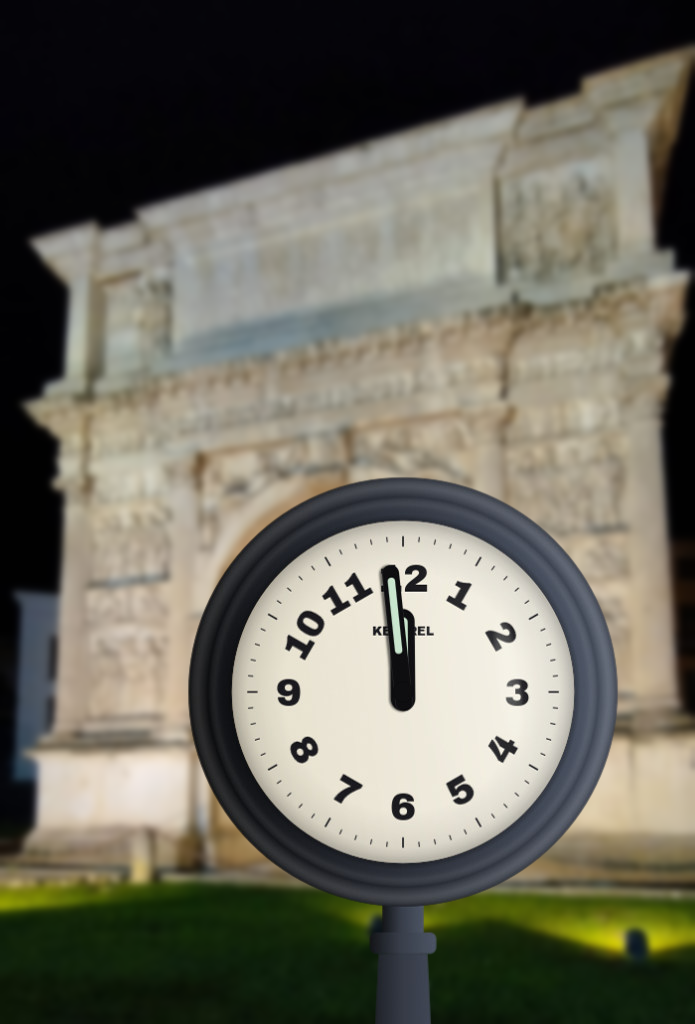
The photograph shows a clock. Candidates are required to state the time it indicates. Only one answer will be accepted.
11:59
